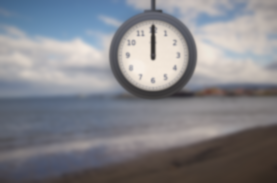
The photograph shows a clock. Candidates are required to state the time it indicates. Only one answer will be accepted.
12:00
